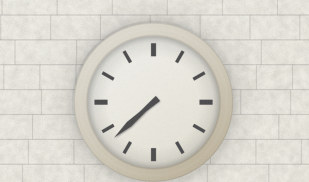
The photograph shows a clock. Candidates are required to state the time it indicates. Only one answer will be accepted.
7:38
